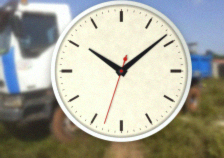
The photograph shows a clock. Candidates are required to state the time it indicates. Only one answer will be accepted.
10:08:33
